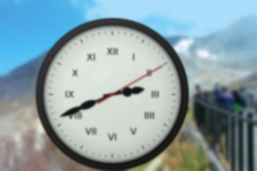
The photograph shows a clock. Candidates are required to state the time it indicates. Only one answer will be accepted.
2:41:10
